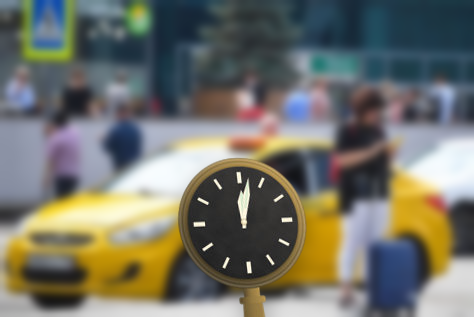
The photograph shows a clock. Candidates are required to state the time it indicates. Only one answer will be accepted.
12:02
